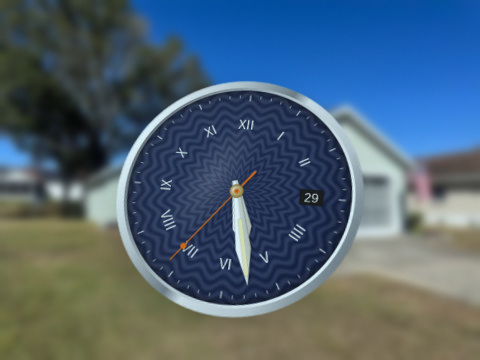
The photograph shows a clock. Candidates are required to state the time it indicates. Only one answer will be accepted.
5:27:36
